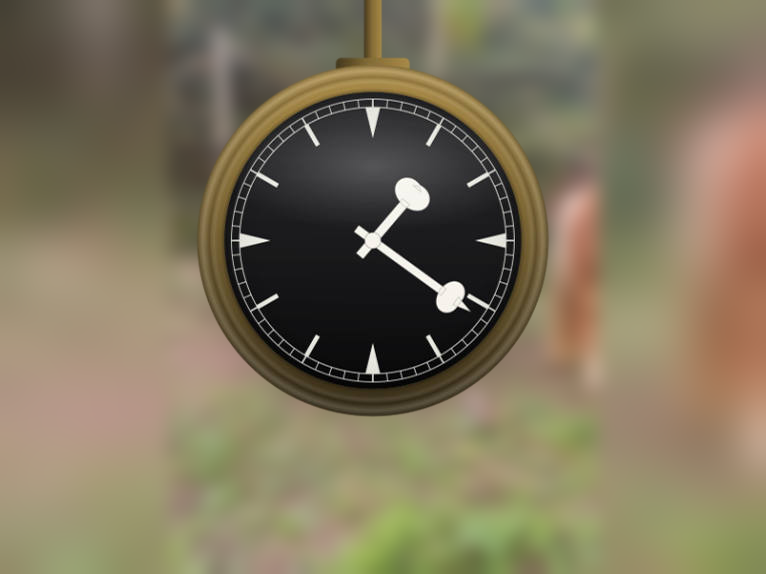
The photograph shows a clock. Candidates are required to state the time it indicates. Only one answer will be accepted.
1:21
